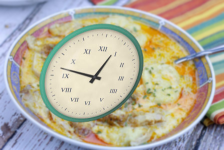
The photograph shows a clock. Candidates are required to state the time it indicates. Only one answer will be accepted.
12:47
